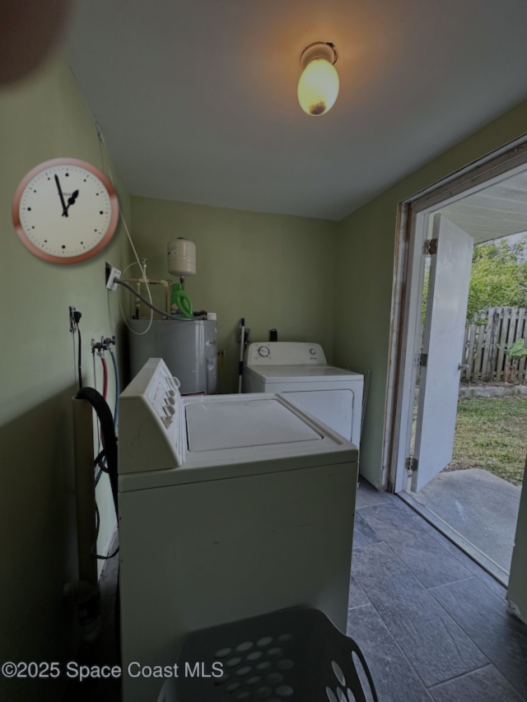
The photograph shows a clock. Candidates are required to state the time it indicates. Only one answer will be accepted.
12:57
